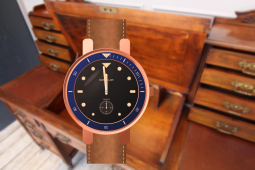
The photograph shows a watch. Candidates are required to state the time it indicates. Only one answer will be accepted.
11:59
